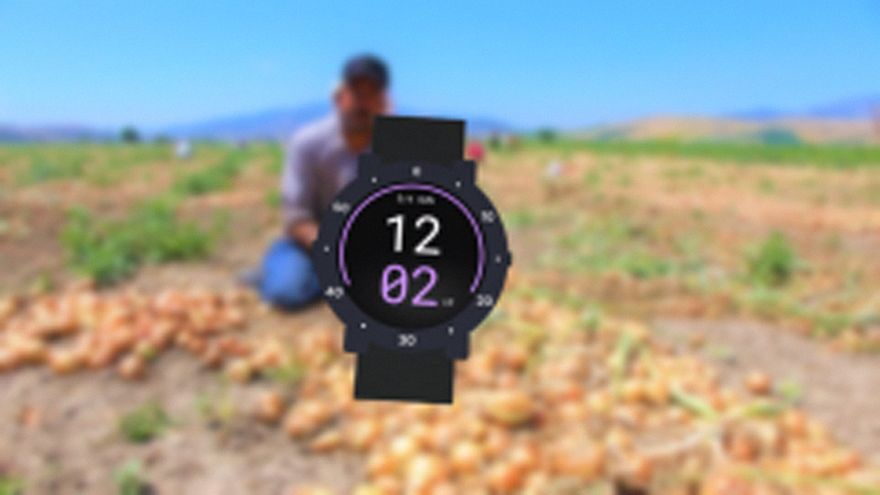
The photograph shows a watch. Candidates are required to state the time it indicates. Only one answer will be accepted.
12:02
